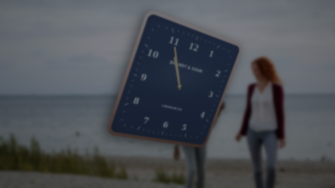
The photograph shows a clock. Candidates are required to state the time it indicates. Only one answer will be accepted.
10:55
